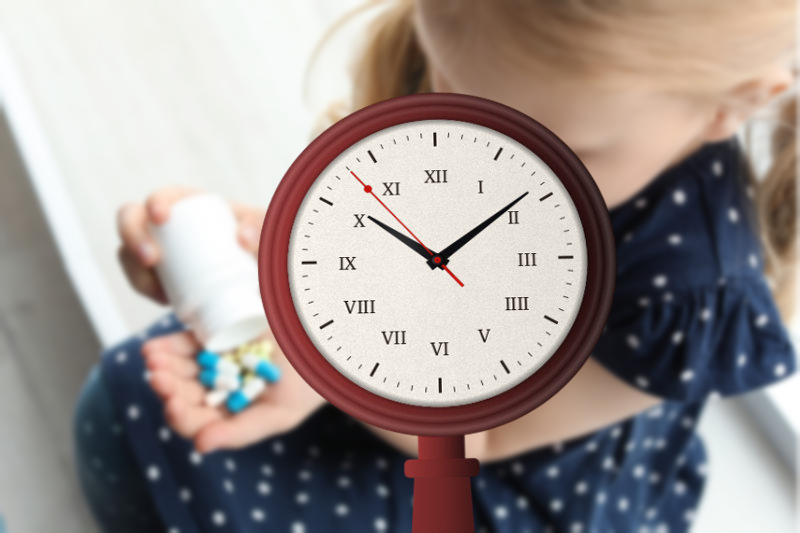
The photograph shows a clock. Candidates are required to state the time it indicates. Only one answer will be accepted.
10:08:53
